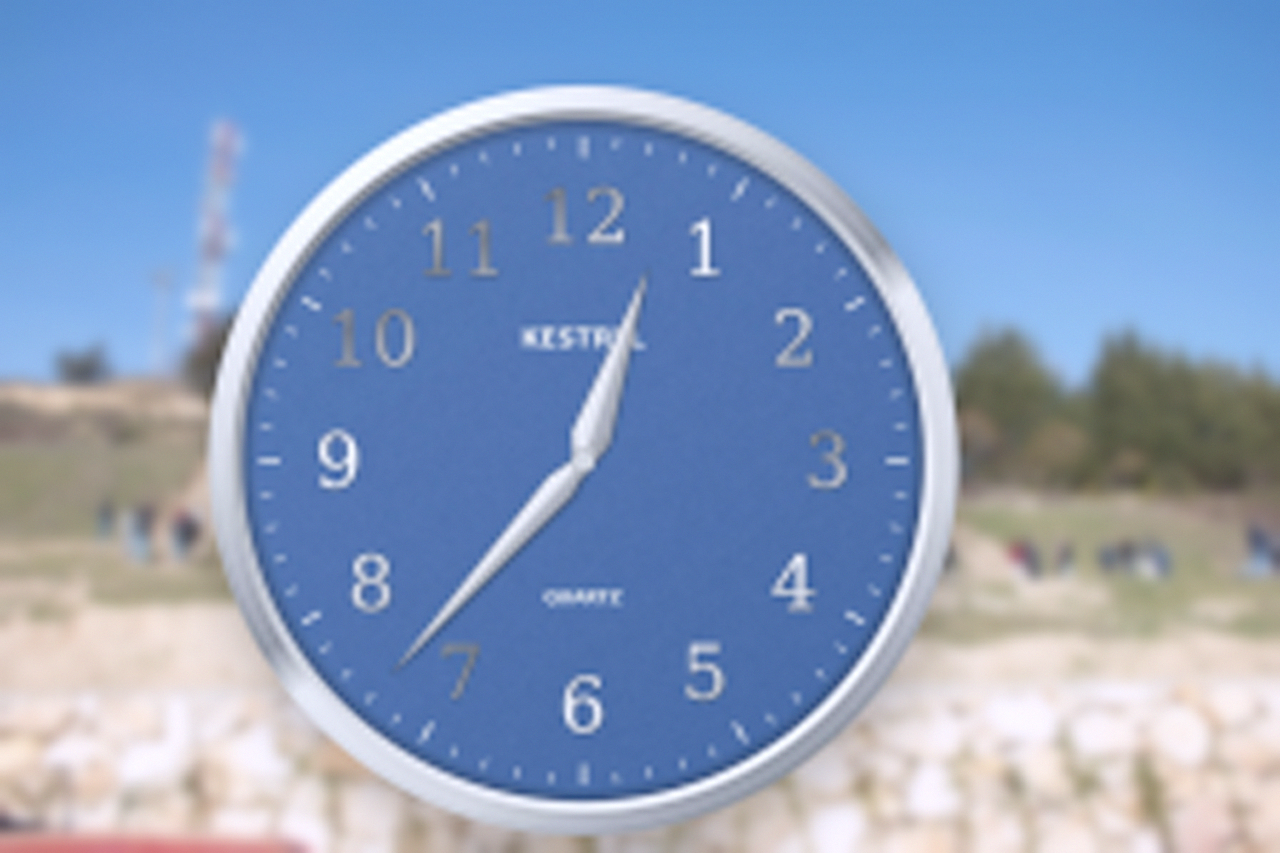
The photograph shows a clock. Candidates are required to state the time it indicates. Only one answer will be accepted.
12:37
